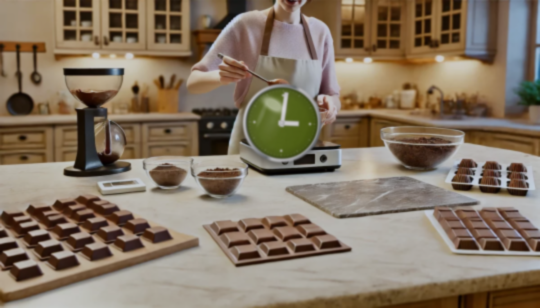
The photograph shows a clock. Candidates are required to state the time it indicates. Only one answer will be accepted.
3:01
